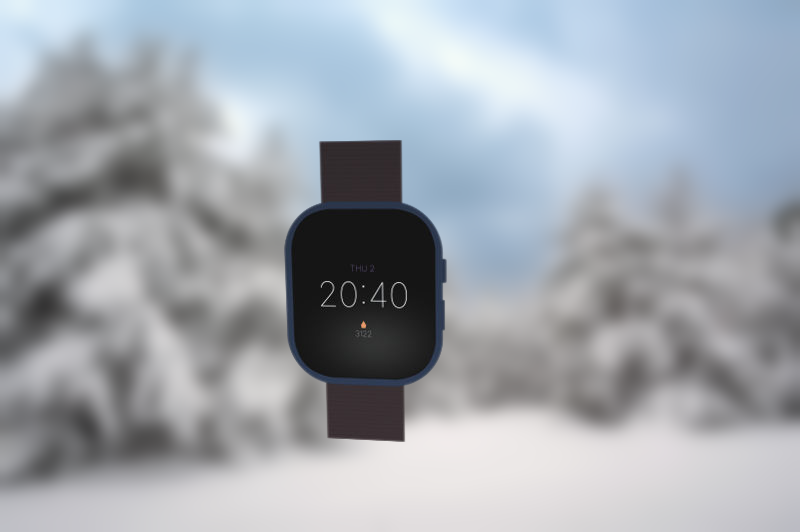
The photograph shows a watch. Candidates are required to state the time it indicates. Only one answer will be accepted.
20:40
